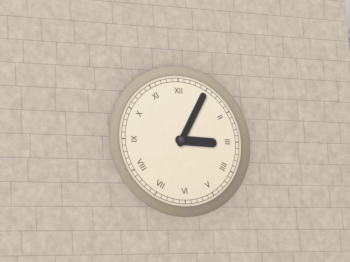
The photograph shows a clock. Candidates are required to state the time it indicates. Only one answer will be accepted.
3:05
